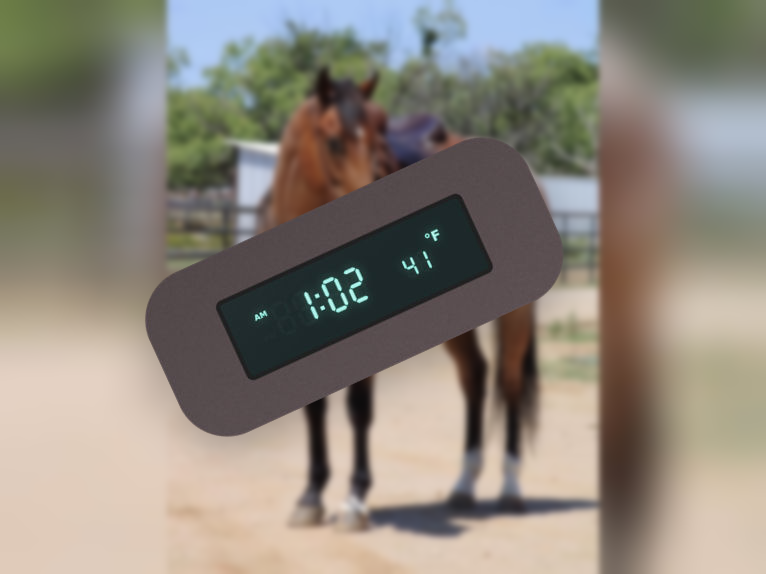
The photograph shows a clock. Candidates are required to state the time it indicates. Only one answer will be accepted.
1:02
